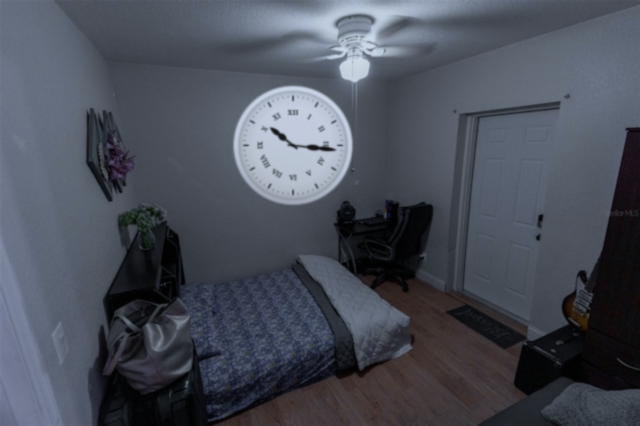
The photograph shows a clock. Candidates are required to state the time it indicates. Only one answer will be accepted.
10:16
